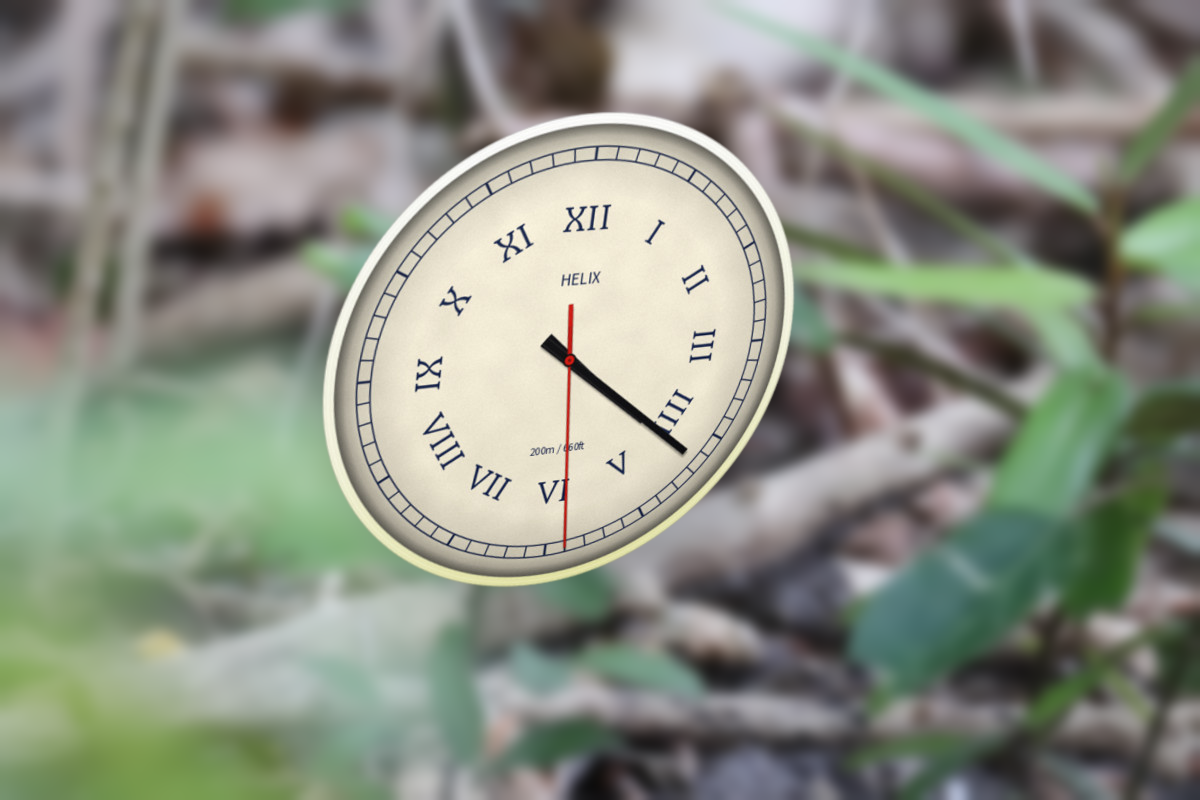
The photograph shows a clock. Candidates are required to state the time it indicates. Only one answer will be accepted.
4:21:29
